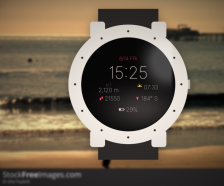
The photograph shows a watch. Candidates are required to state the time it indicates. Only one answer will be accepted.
15:25
